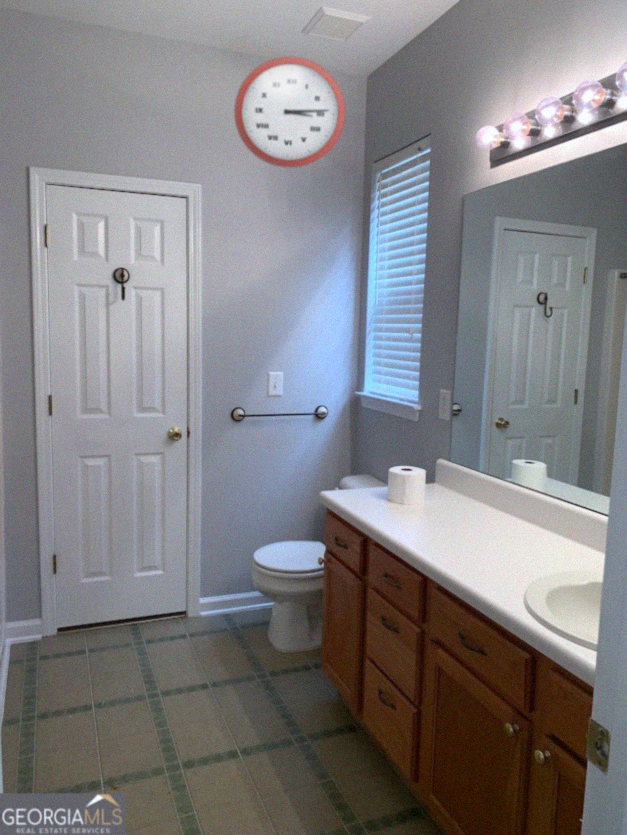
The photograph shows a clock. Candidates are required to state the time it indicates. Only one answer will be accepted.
3:14
